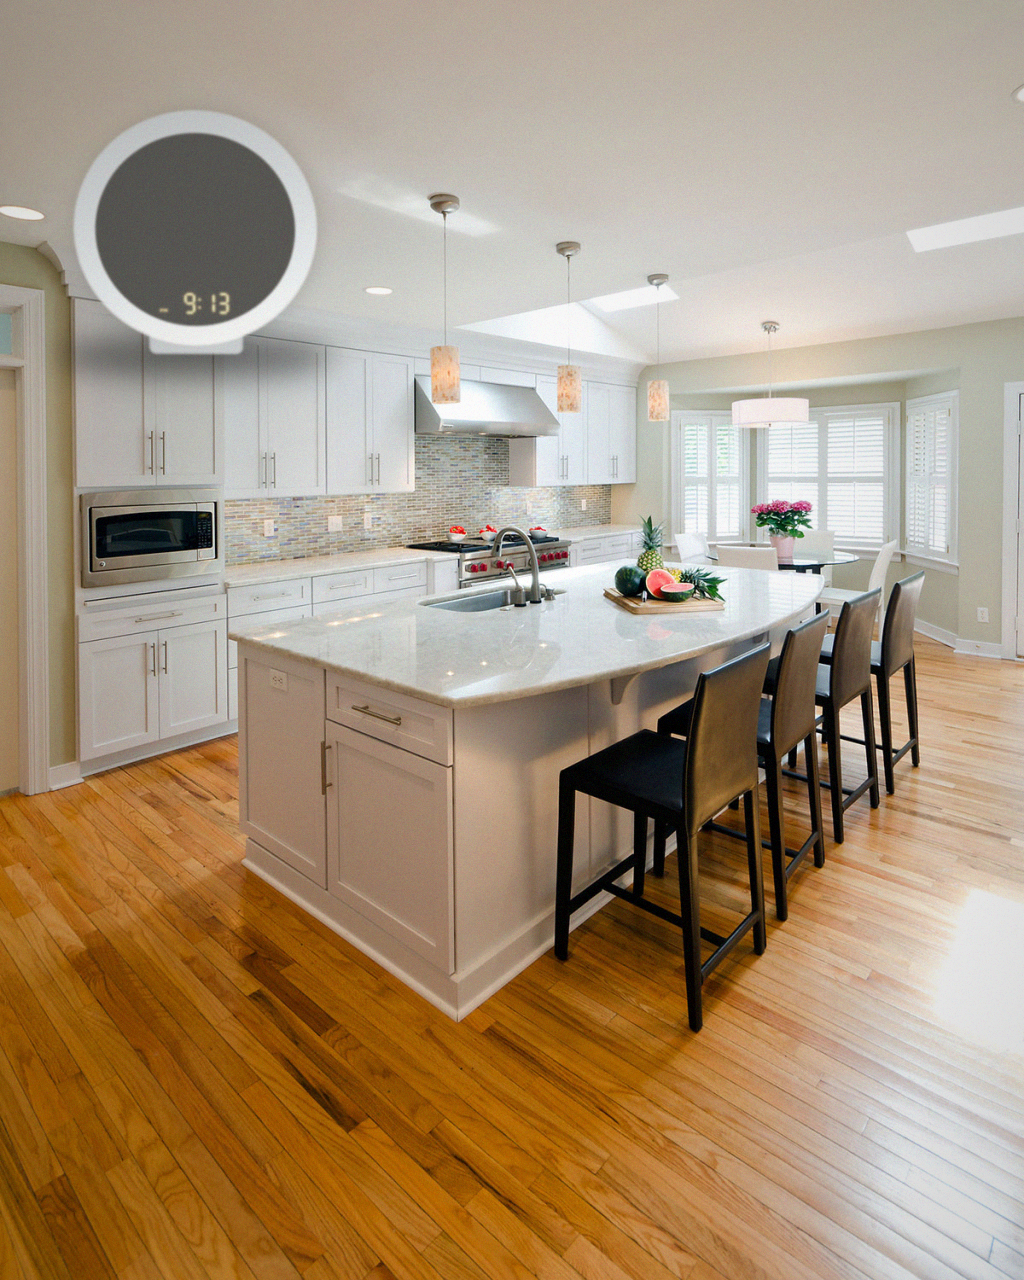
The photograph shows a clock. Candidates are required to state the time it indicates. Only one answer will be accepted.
9:13
